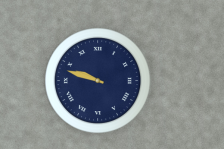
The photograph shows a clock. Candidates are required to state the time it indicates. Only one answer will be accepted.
9:48
